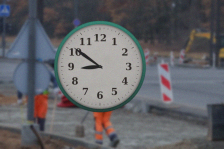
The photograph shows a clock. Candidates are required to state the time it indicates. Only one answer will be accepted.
8:51
